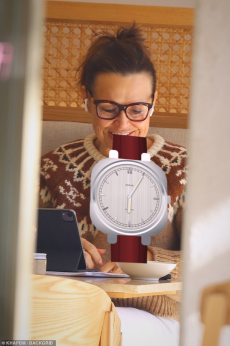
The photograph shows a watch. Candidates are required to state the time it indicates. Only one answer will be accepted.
6:05
